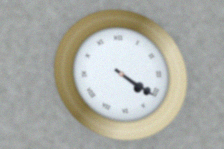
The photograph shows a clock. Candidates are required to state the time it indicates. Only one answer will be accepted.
4:21
